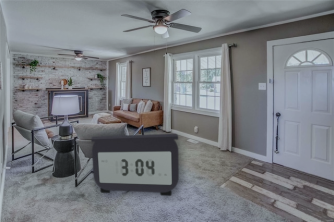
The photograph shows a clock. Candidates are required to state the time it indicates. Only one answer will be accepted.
3:04
